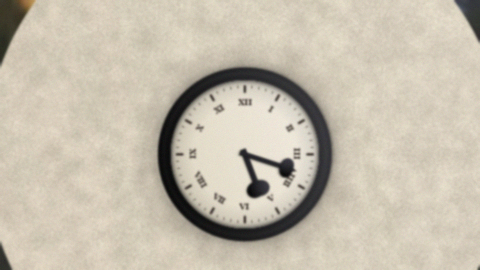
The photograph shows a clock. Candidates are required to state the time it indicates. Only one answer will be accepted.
5:18
